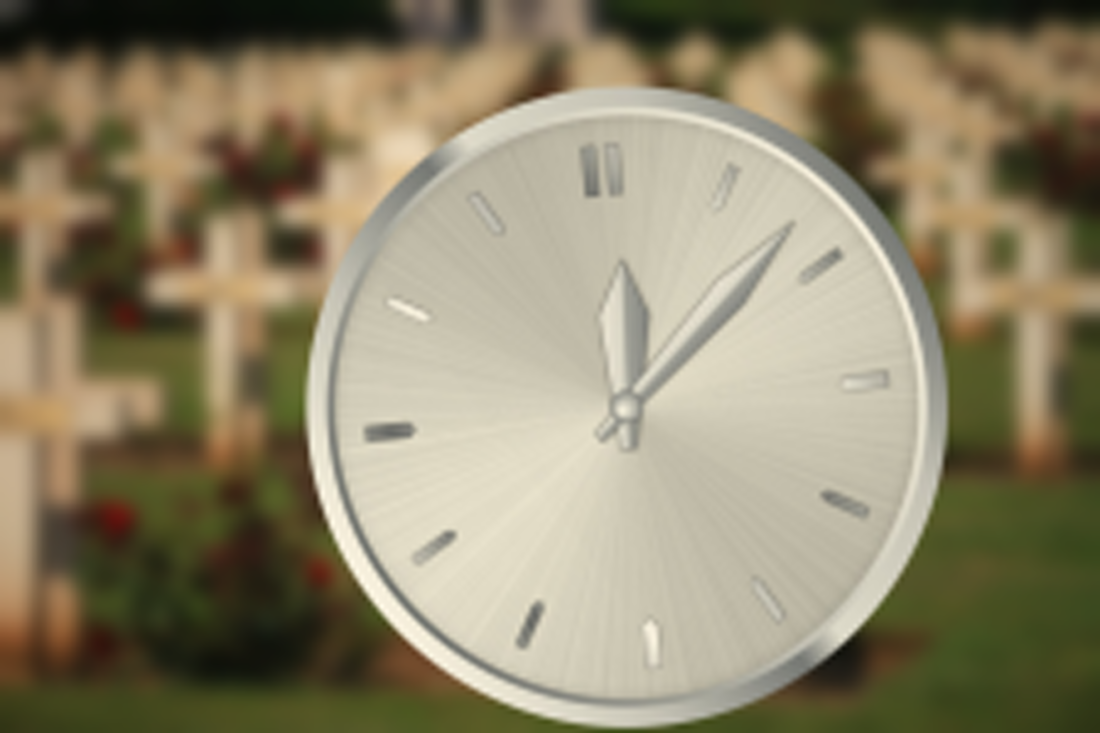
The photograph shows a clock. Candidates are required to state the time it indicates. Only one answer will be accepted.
12:08
